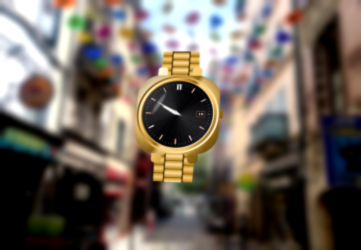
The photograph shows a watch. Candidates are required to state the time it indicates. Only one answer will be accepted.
9:50
